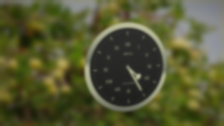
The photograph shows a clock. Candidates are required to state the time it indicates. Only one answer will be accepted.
4:25
